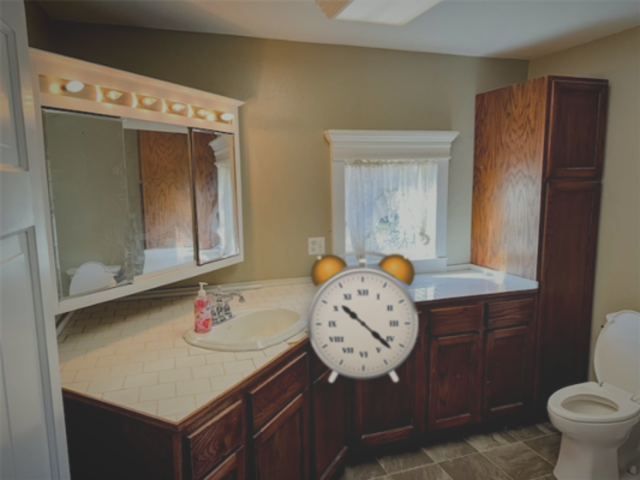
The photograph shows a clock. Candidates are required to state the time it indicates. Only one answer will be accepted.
10:22
